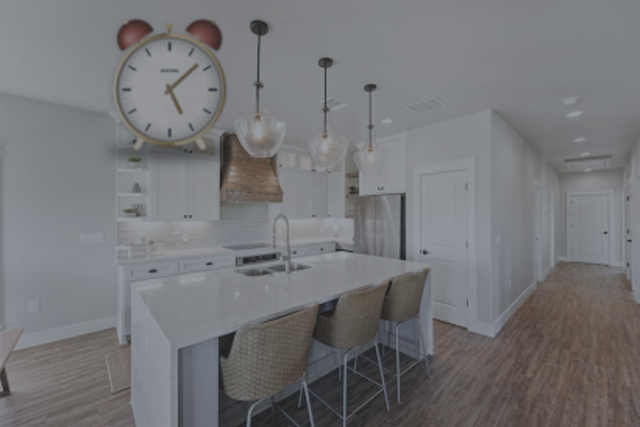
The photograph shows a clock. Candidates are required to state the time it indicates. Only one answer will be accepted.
5:08
